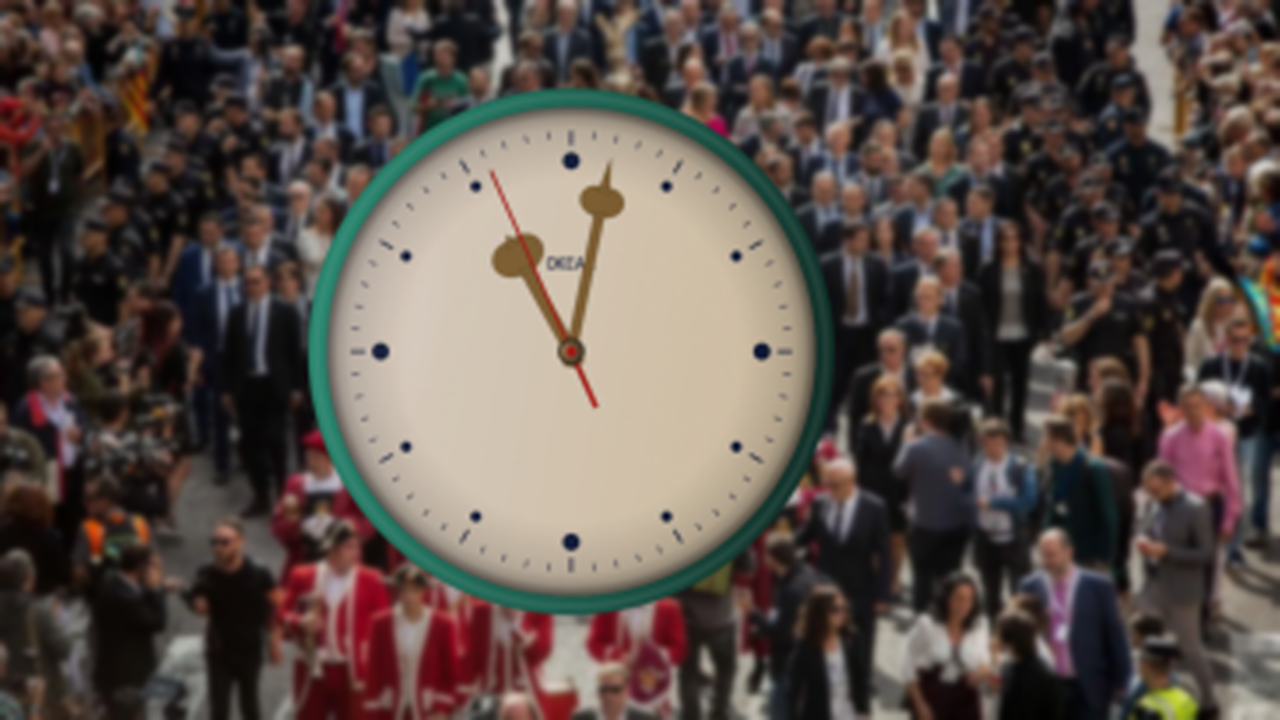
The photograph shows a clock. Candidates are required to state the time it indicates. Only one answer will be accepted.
11:01:56
